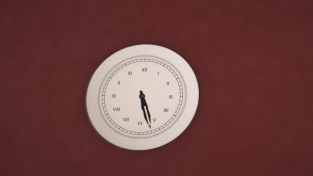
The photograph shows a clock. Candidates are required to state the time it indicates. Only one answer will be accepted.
5:27
